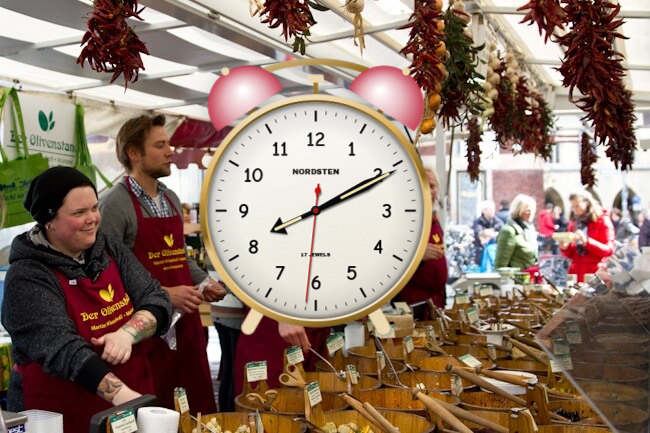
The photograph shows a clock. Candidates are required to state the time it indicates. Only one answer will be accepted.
8:10:31
